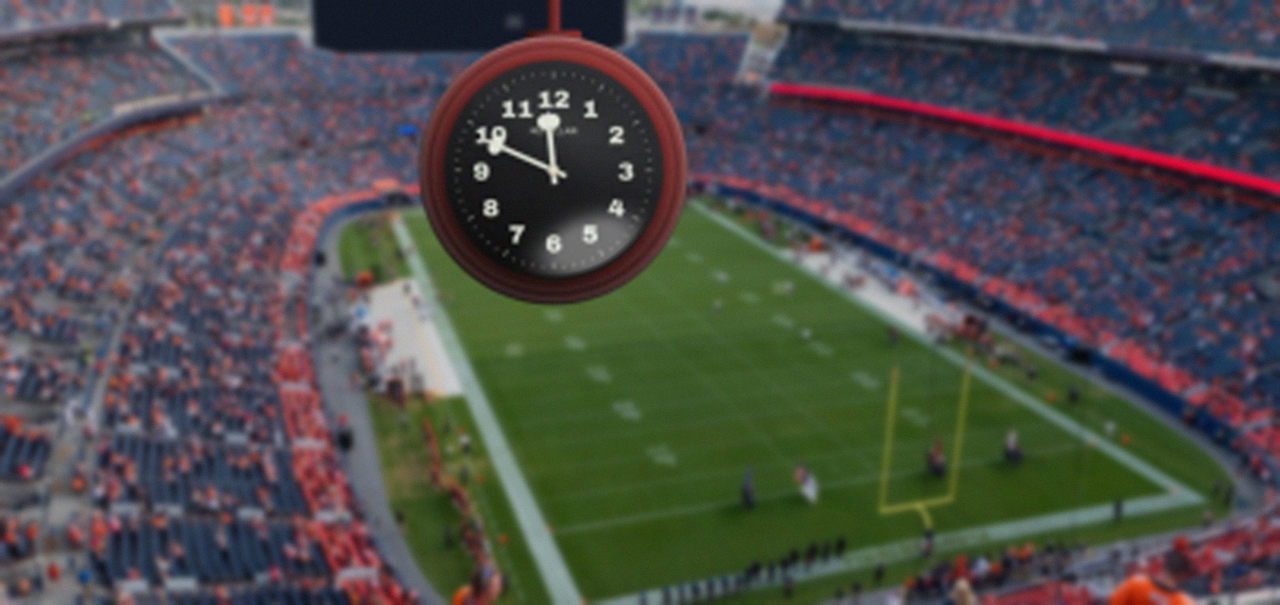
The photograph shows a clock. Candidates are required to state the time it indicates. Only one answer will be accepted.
11:49
